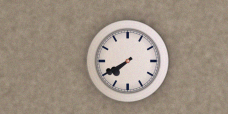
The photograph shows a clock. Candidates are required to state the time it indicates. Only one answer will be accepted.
7:40
